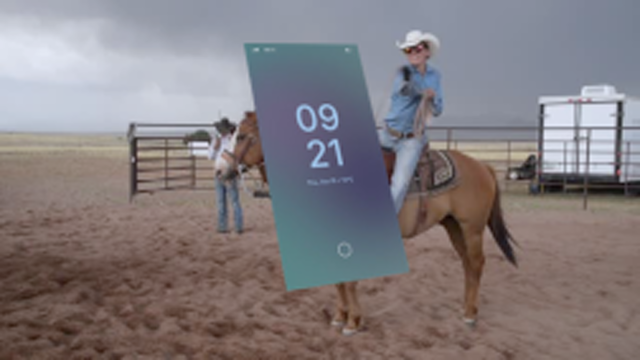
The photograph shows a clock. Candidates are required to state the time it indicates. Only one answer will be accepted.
9:21
